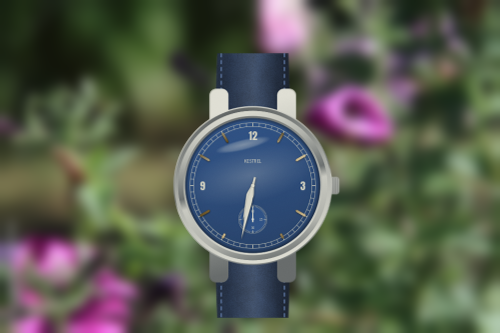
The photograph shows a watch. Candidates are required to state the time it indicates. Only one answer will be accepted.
6:32
